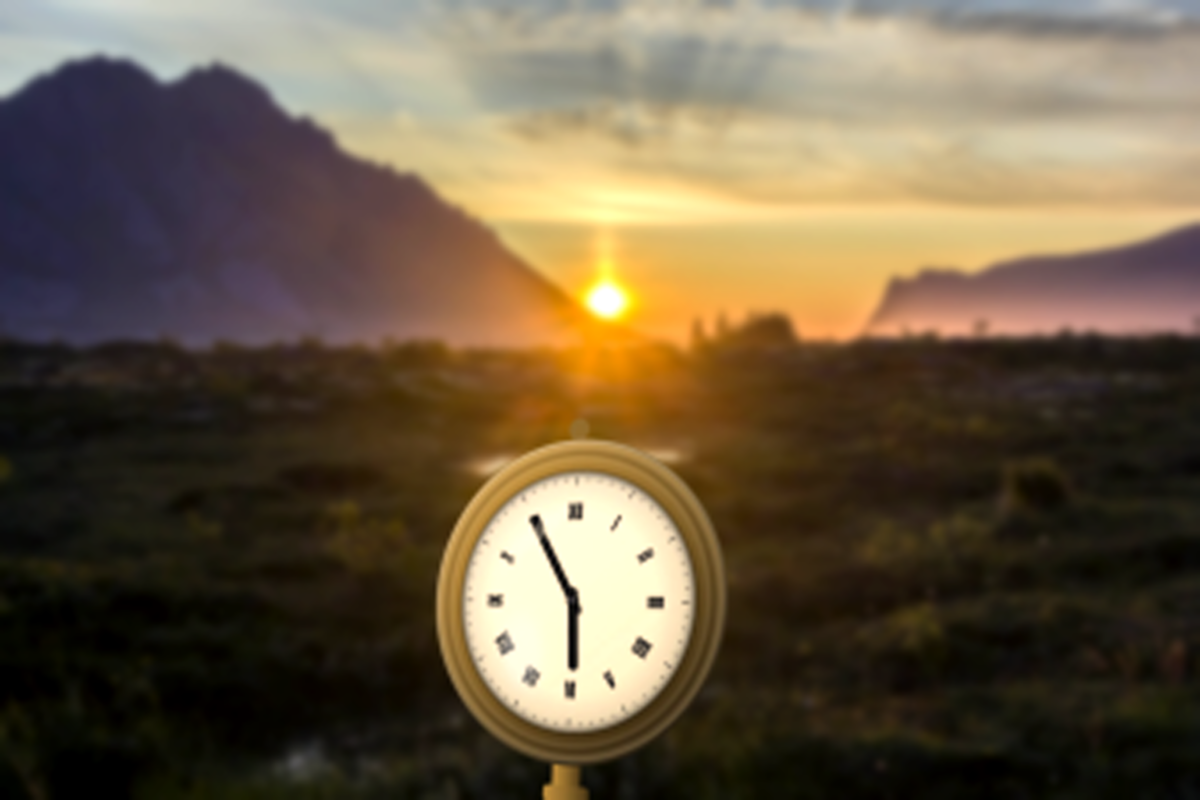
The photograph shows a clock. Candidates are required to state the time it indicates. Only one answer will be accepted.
5:55
